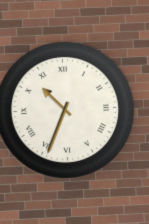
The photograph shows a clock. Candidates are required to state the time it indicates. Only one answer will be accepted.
10:34
